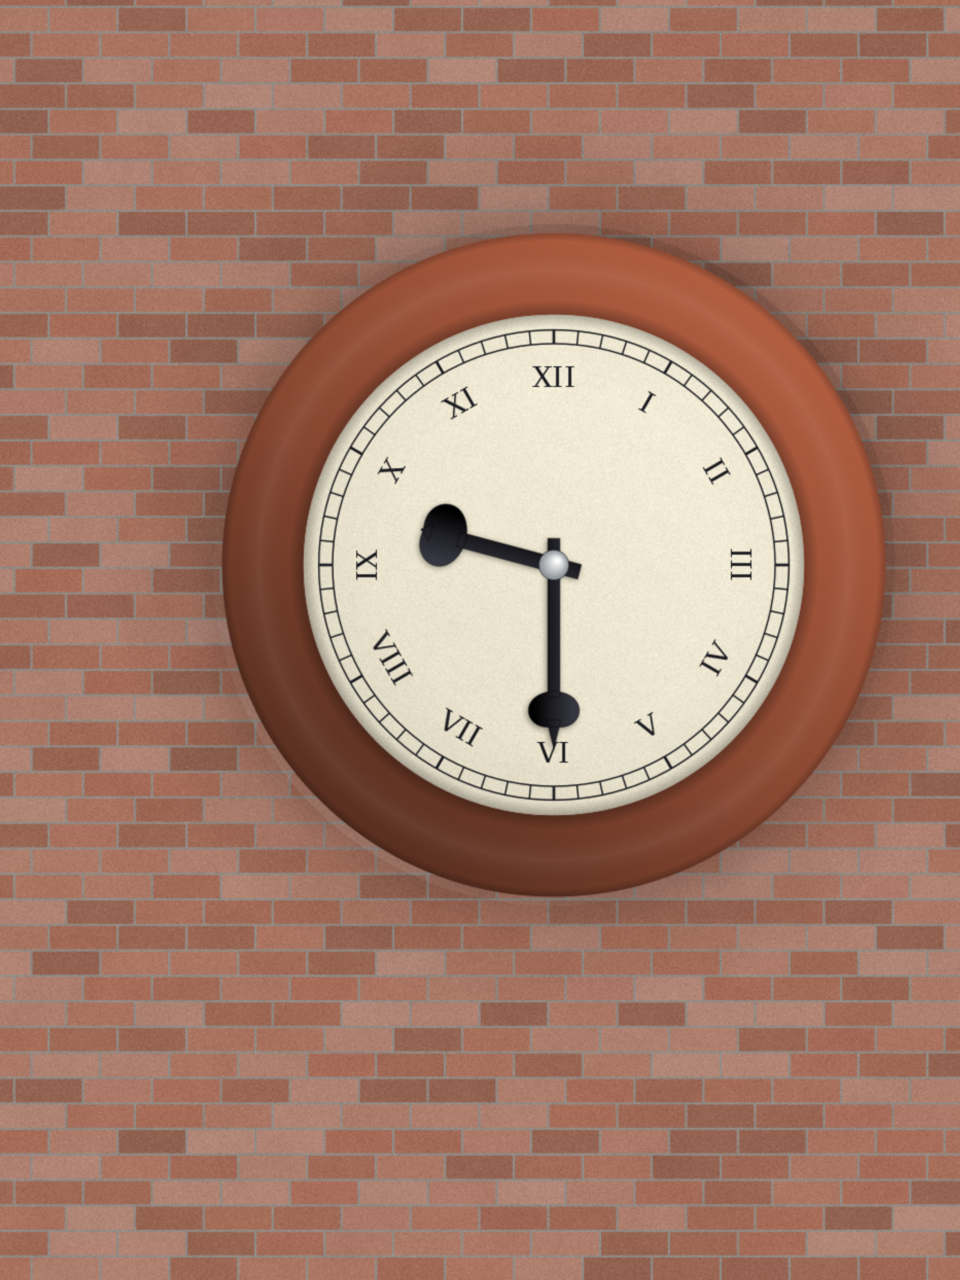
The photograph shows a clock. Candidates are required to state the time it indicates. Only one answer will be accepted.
9:30
